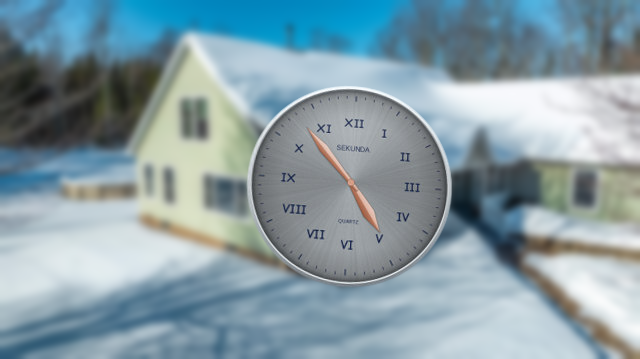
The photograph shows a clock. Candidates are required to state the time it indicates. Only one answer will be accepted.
4:53
